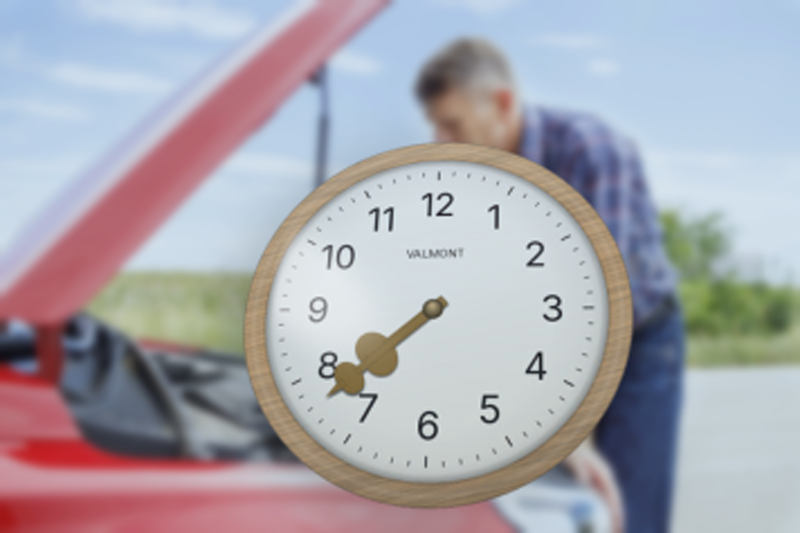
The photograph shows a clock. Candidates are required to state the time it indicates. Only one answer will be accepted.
7:38
